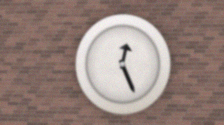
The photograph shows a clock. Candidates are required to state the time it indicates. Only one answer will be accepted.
12:26
